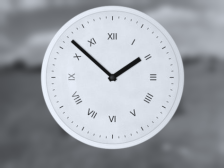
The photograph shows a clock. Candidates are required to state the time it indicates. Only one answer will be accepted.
1:52
